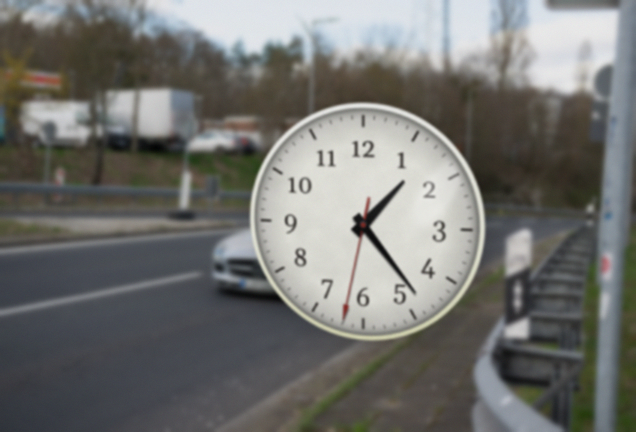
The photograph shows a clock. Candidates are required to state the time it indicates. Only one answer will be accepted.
1:23:32
